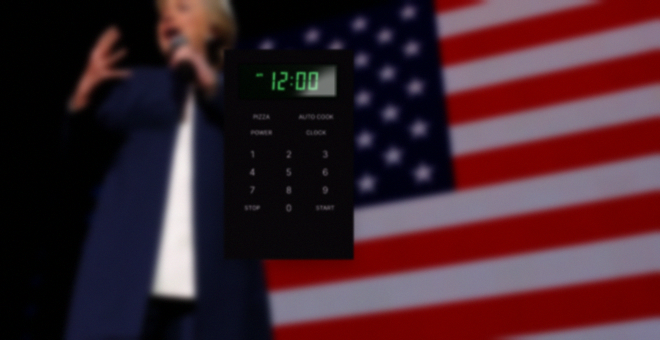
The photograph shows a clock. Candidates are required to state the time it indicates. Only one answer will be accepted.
12:00
